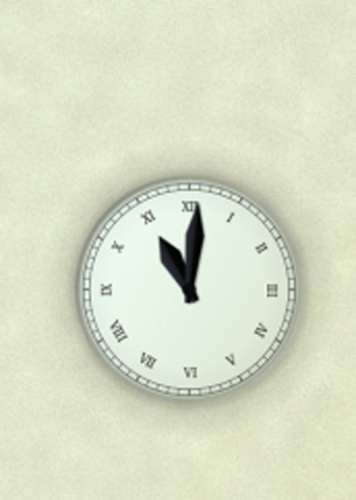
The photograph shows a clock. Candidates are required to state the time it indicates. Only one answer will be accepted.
11:01
